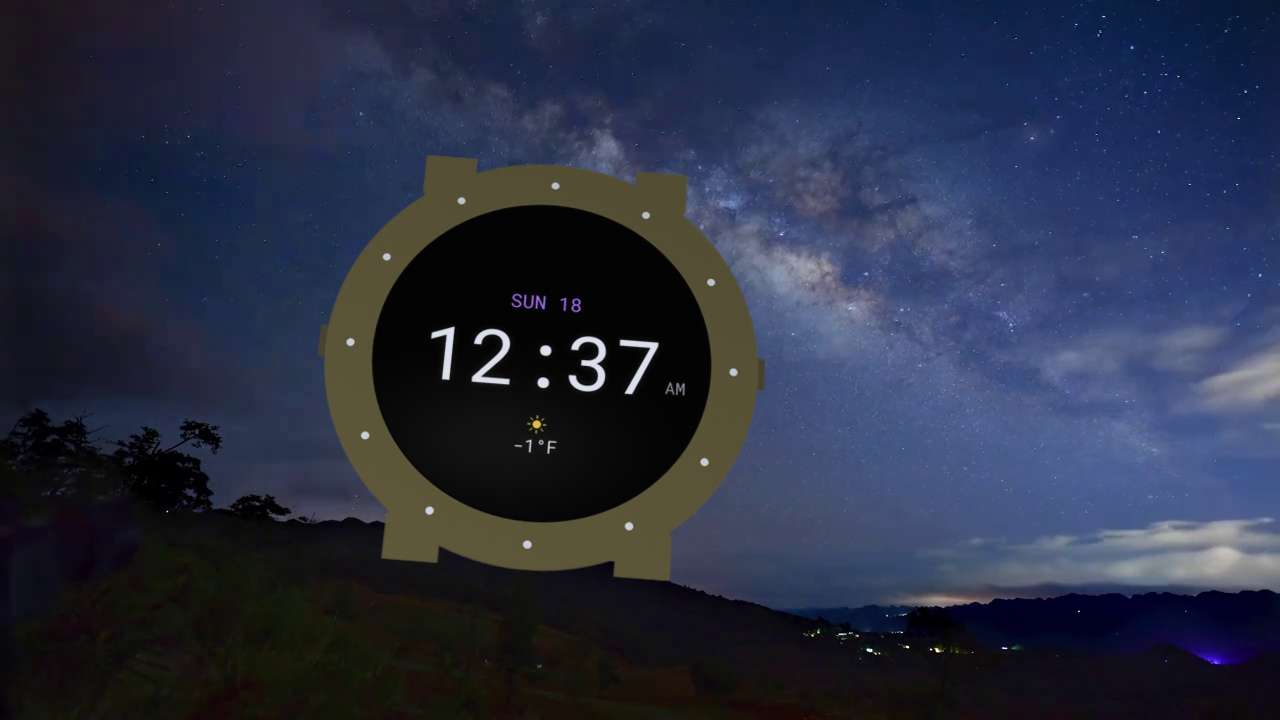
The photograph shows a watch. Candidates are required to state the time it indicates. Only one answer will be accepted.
12:37
